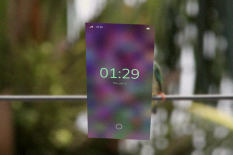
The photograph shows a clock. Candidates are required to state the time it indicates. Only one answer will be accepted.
1:29
